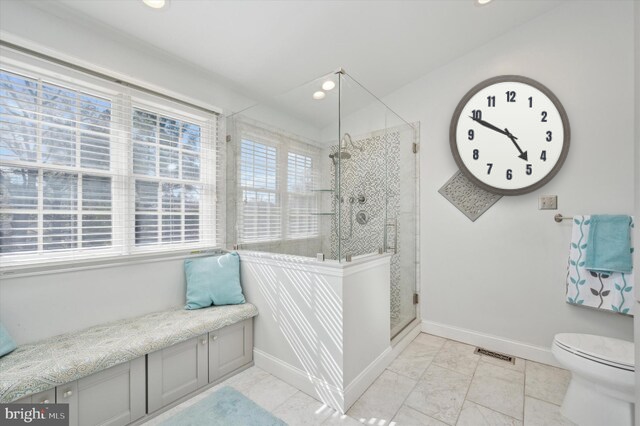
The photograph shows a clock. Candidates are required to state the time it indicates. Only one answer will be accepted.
4:49
